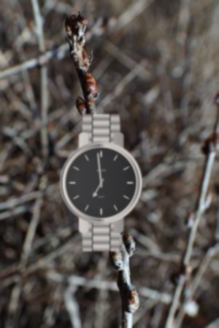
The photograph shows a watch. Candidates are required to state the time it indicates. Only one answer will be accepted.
6:59
